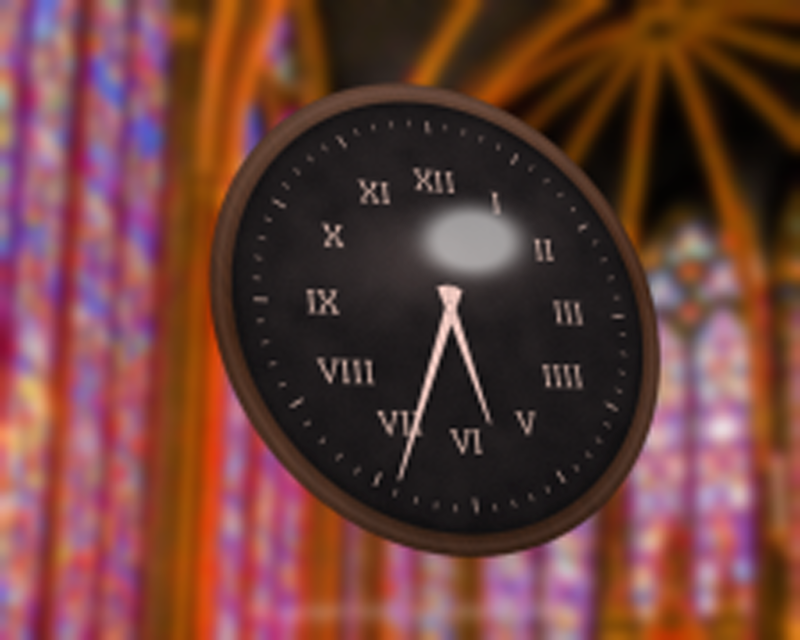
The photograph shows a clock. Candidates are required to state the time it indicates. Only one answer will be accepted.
5:34
